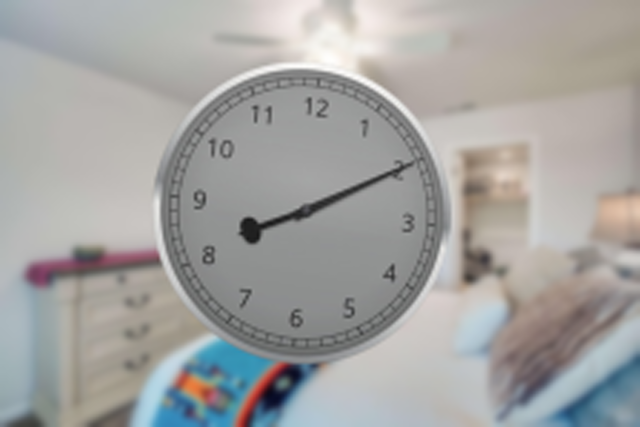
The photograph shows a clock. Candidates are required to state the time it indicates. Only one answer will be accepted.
8:10
